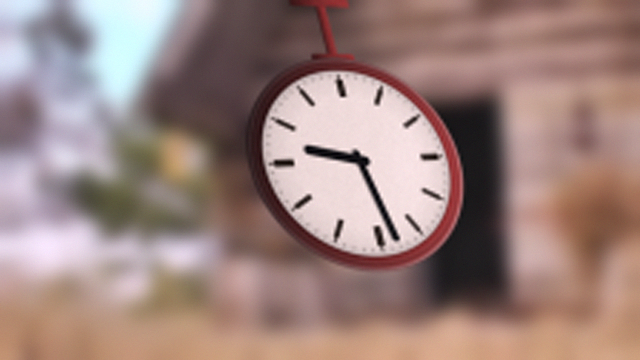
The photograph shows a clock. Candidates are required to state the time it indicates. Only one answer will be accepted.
9:28
